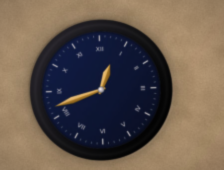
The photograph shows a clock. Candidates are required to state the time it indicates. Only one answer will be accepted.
12:42
